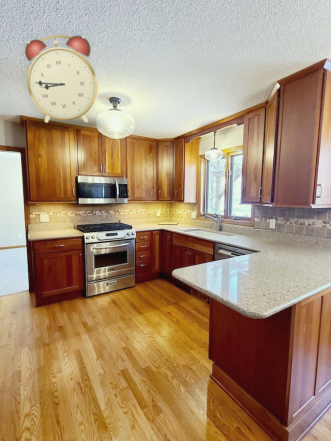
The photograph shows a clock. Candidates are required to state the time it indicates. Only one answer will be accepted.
8:46
